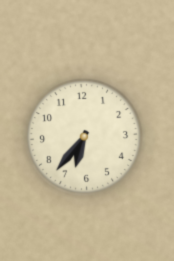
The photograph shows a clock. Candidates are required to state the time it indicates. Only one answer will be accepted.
6:37
